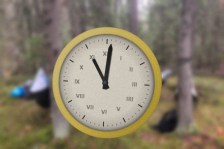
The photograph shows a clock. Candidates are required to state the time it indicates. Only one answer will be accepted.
11:01
